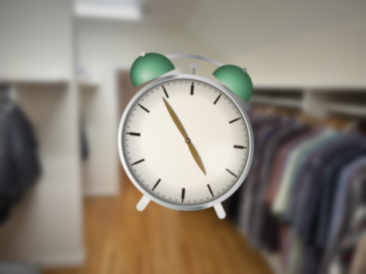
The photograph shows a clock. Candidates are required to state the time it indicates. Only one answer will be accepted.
4:54
